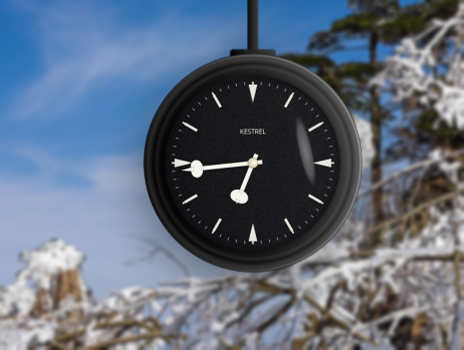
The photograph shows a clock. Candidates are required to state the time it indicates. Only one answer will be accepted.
6:44
